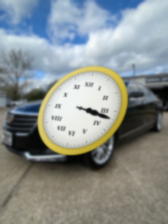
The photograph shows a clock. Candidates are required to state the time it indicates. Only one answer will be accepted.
3:17
